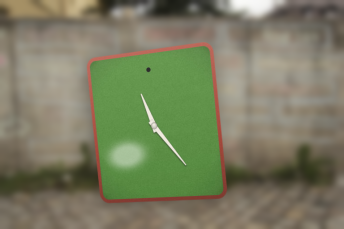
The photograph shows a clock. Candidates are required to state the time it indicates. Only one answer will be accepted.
11:24
